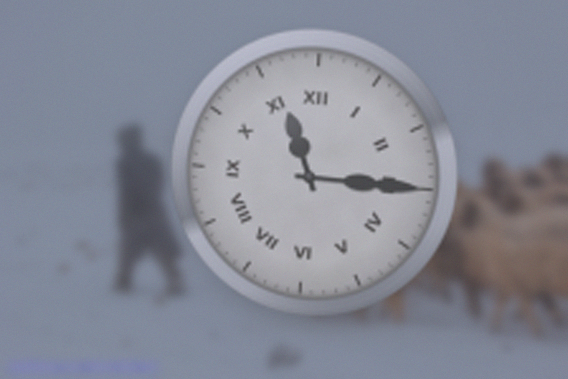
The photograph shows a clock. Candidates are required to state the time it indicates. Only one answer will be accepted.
11:15
